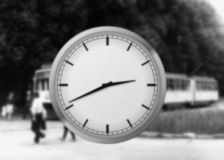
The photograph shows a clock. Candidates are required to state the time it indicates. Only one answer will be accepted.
2:41
